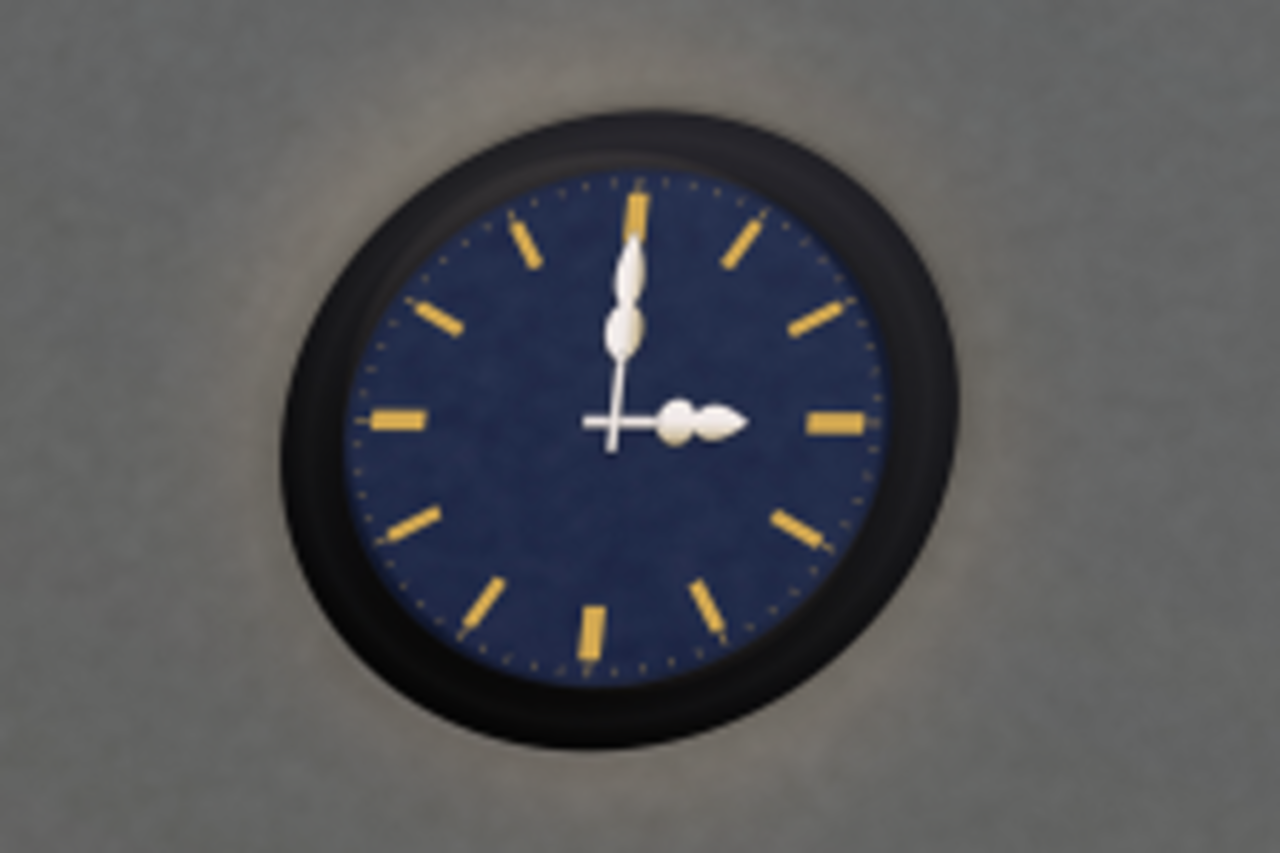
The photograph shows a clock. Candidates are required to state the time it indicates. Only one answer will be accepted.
3:00
